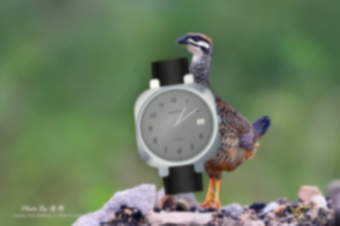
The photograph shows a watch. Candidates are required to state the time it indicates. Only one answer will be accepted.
1:10
